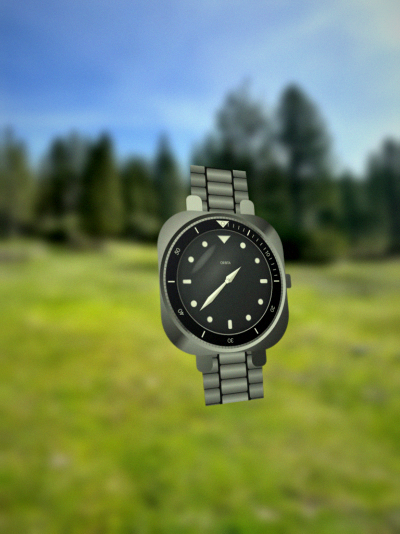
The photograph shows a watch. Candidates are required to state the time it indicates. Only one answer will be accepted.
1:38
